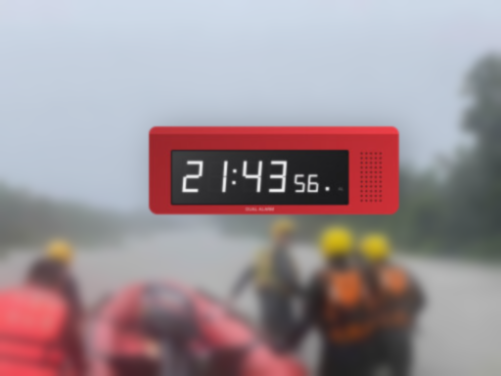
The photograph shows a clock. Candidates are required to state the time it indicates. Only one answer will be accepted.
21:43:56
